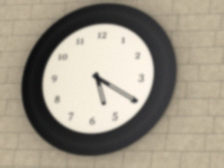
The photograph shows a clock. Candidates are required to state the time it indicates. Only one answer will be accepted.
5:20
